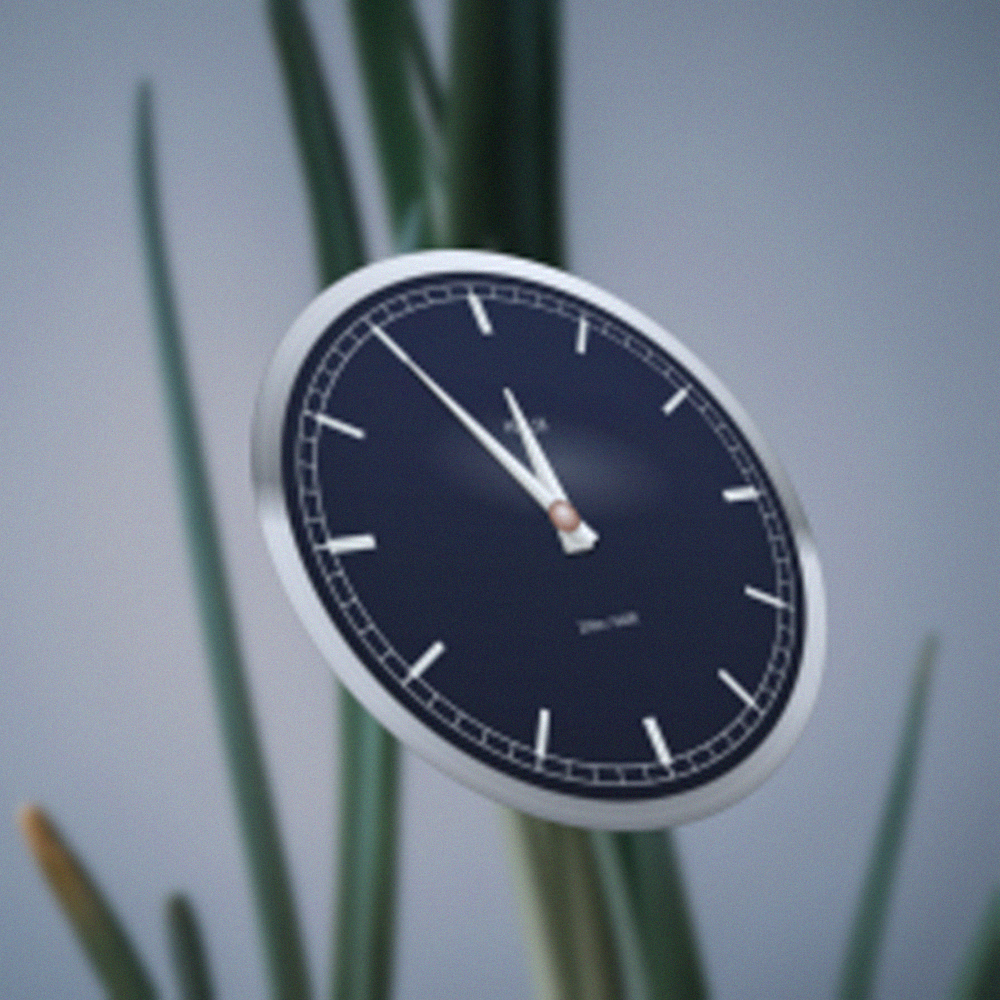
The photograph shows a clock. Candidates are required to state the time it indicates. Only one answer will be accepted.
11:55
